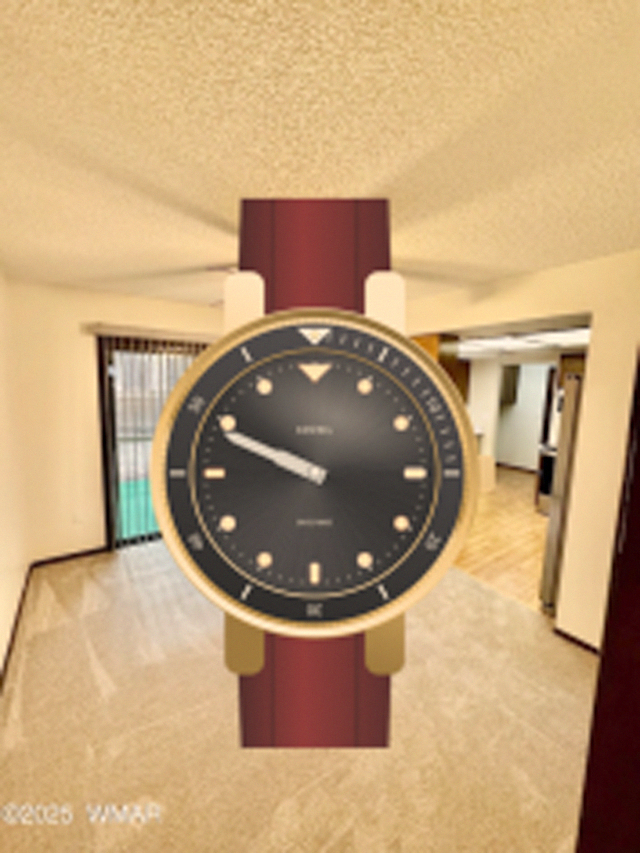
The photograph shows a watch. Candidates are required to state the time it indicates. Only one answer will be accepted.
9:49
